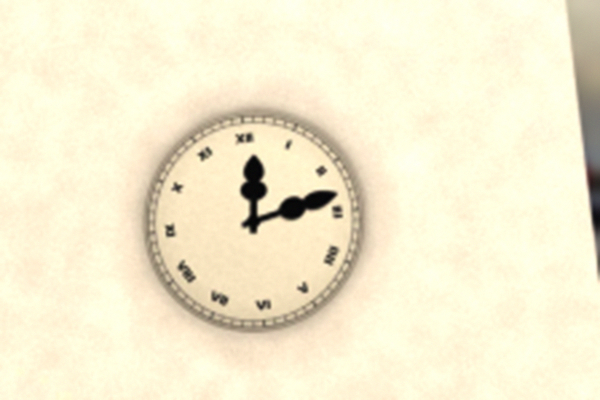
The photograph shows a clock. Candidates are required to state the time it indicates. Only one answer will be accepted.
12:13
